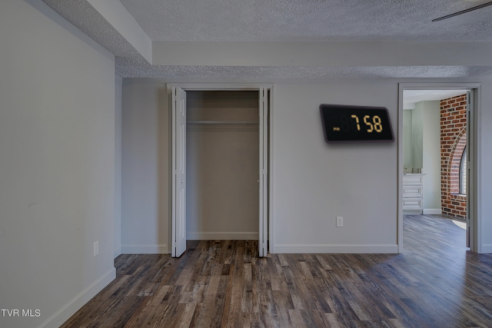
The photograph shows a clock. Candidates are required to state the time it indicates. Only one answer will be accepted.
7:58
